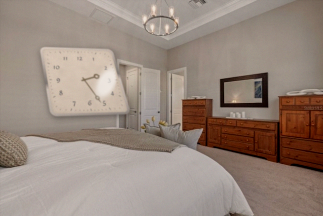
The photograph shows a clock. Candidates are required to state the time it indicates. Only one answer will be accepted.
2:26
